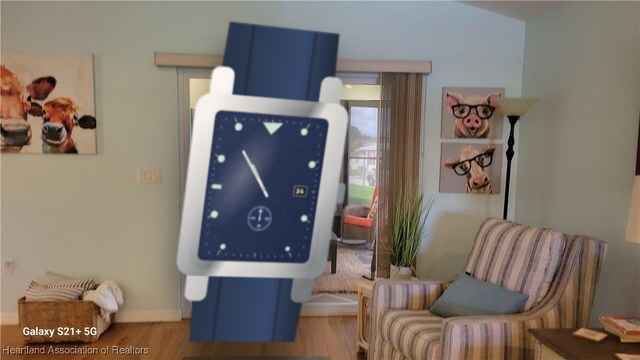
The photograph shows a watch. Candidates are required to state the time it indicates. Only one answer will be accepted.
10:54
